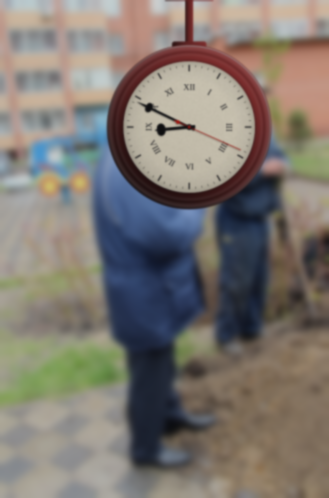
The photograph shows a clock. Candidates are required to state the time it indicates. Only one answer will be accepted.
8:49:19
